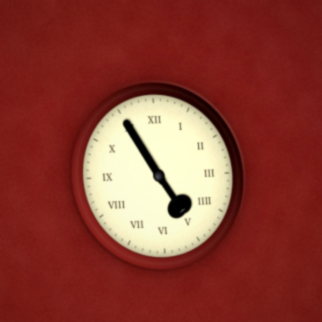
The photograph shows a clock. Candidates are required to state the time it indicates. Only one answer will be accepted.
4:55
